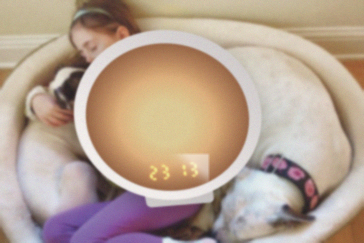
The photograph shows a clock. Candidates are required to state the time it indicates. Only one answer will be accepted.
23:13
